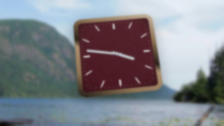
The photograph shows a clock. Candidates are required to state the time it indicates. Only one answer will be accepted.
3:47
